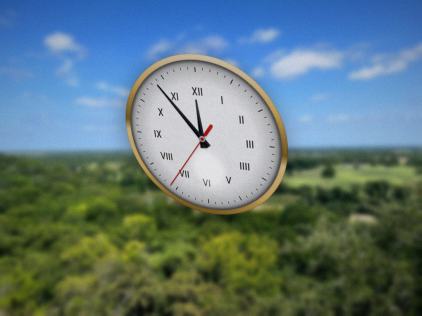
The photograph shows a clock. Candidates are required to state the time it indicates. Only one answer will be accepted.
11:53:36
